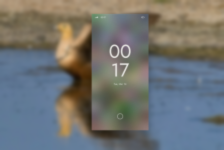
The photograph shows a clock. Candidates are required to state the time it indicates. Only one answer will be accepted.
0:17
